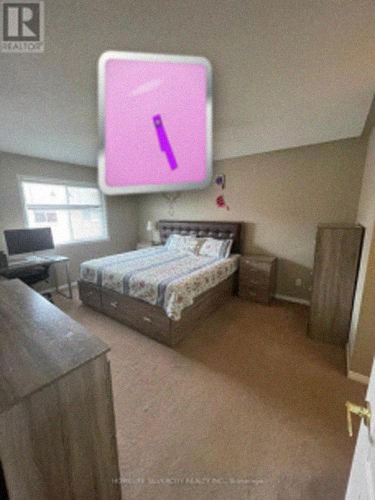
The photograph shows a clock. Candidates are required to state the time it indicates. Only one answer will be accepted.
5:26
